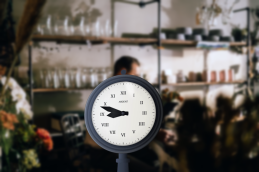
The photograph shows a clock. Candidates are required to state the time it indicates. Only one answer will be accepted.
8:48
